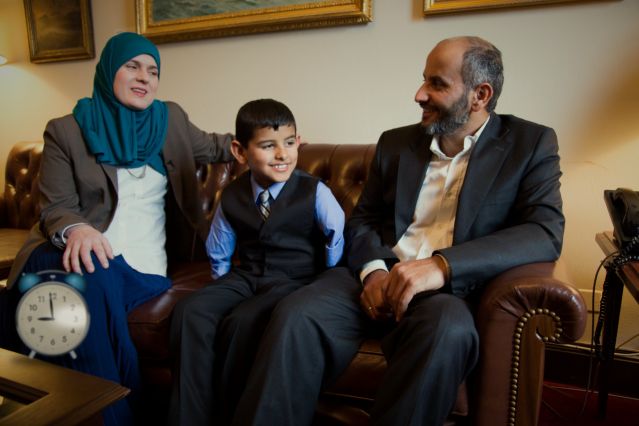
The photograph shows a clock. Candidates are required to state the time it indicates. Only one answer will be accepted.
8:59
